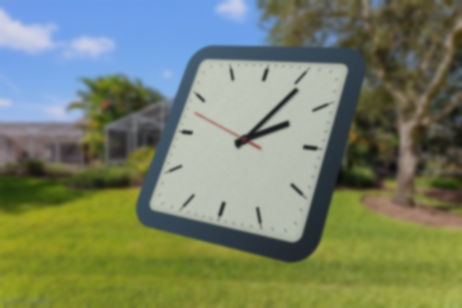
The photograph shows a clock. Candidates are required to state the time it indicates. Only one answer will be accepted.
2:05:48
